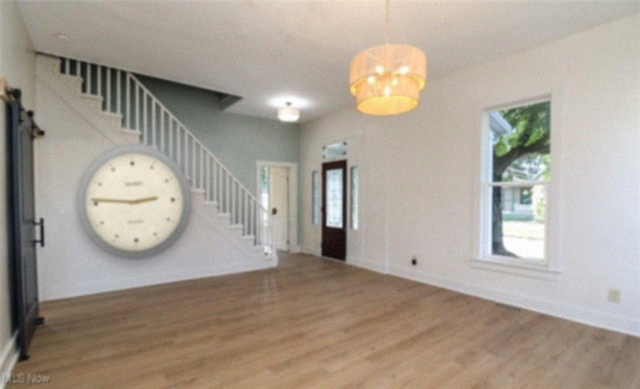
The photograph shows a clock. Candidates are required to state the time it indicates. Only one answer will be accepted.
2:46
